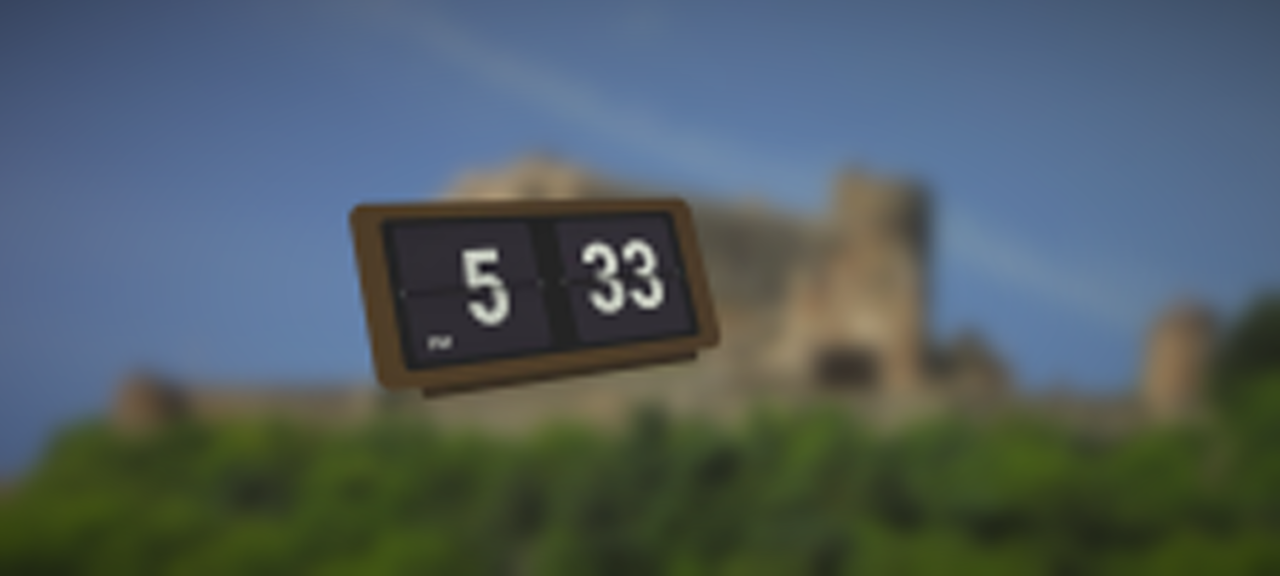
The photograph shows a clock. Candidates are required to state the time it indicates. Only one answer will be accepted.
5:33
